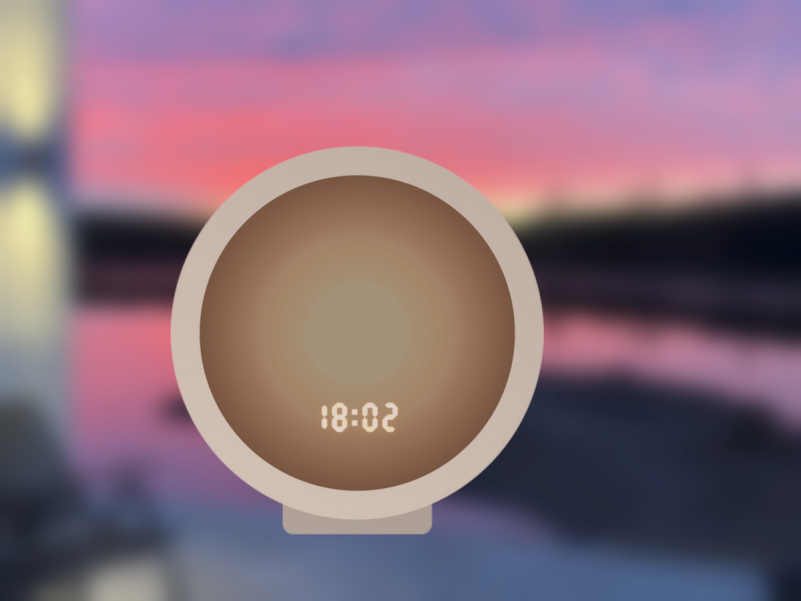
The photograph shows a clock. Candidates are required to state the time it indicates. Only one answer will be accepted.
18:02
